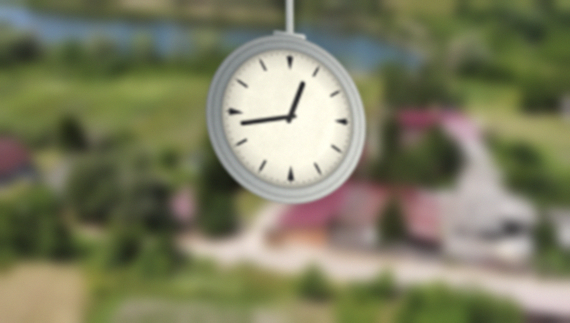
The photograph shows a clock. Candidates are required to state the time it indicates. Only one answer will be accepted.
12:43
